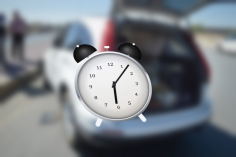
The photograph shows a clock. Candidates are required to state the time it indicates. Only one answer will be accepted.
6:07
